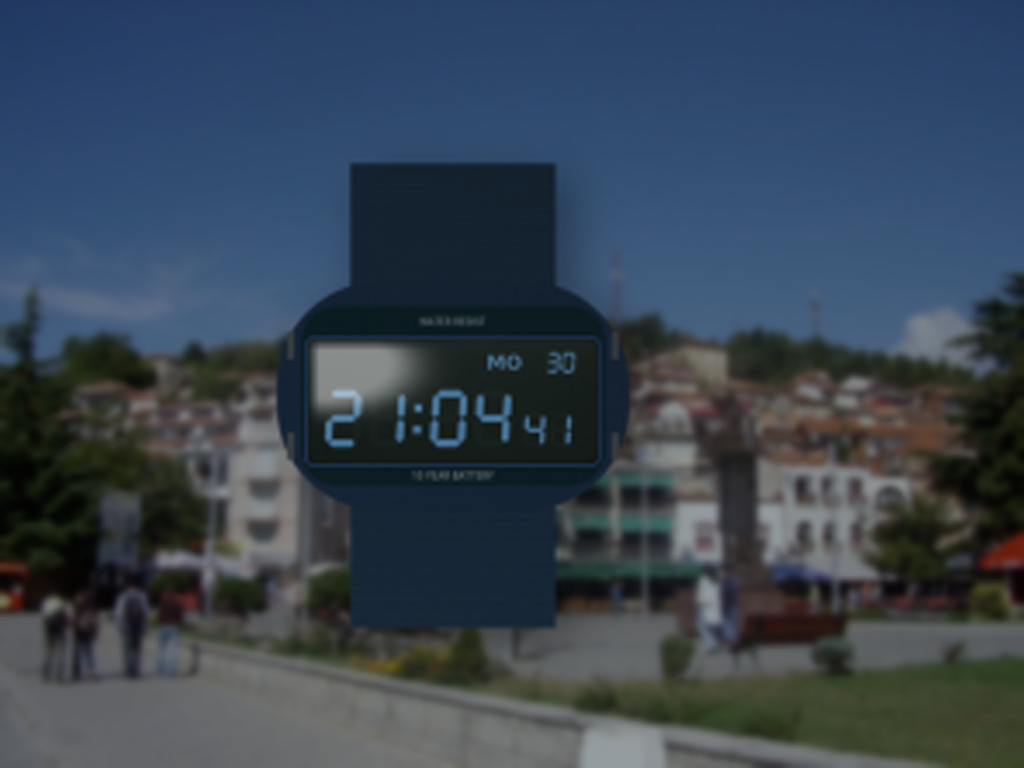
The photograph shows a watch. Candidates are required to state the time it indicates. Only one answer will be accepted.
21:04:41
